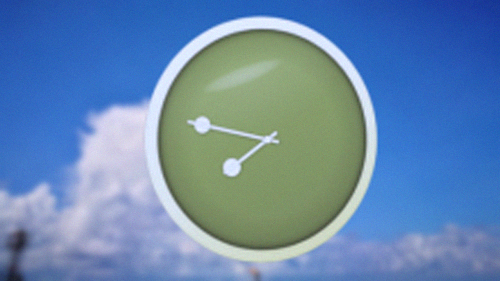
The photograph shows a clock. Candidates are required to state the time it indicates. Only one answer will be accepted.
7:47
